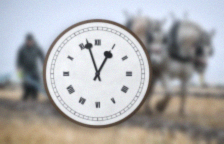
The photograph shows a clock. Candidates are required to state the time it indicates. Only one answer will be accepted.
12:57
